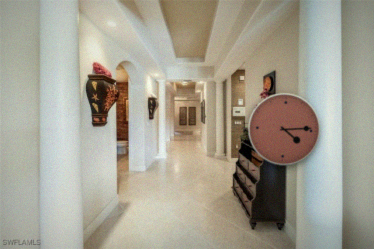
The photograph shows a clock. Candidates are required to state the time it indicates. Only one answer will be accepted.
4:14
